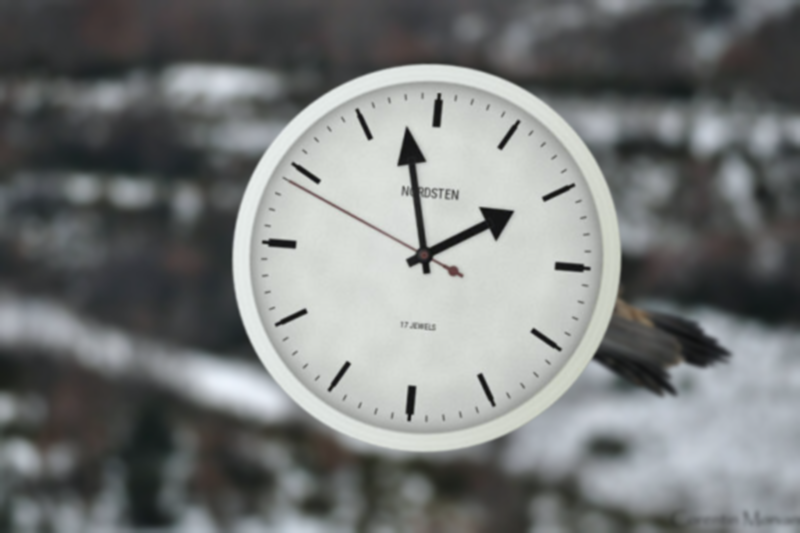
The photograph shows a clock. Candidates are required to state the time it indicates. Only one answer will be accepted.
1:57:49
